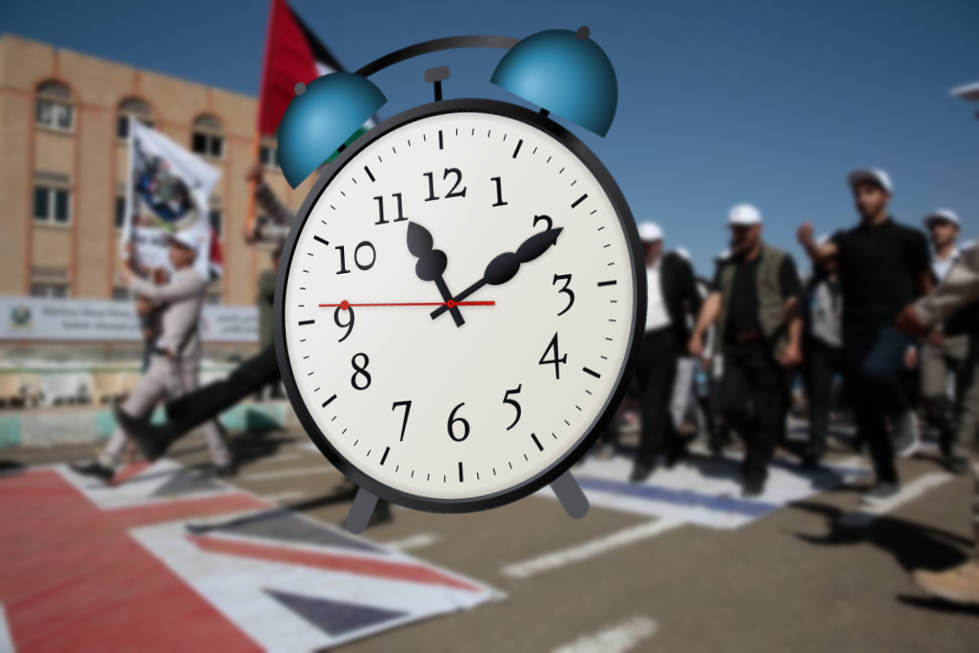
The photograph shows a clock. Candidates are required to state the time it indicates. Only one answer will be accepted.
11:10:46
